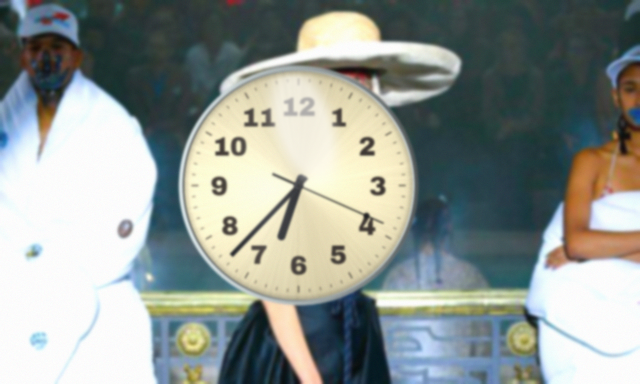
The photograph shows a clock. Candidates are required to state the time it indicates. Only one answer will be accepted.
6:37:19
